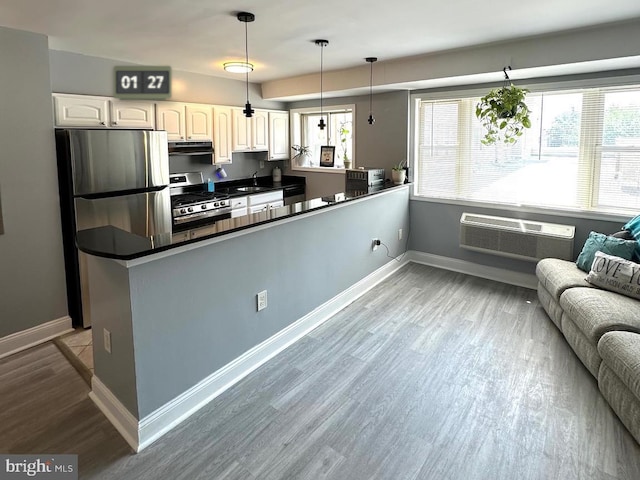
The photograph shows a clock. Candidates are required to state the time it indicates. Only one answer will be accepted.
1:27
